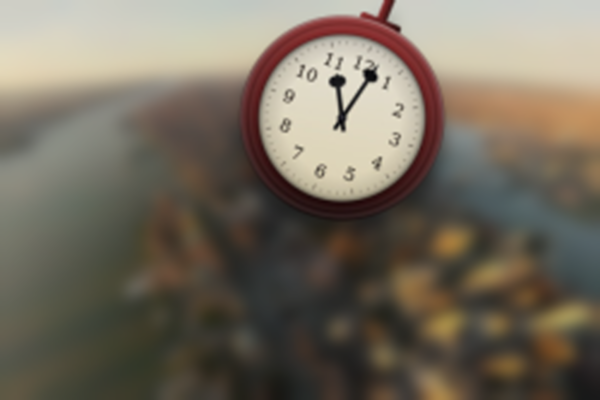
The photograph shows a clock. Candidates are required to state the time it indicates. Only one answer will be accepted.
11:02
